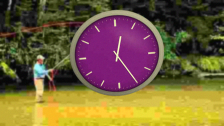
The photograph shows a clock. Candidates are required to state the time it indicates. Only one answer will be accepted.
12:25
